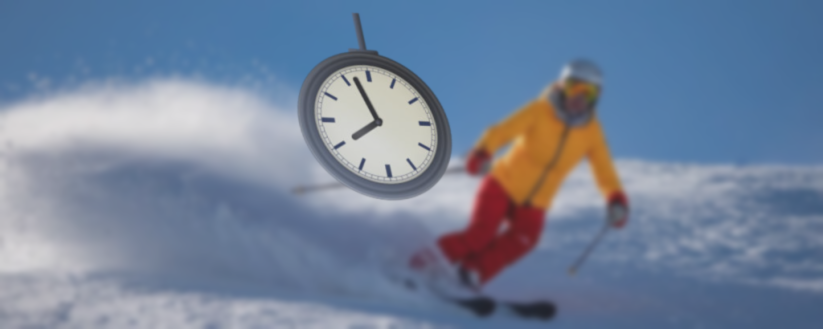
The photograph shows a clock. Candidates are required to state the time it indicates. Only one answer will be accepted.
7:57
